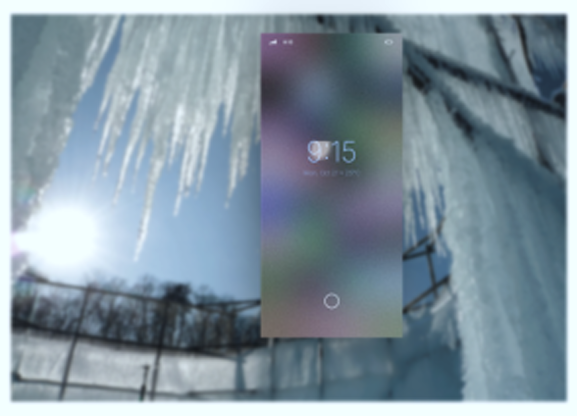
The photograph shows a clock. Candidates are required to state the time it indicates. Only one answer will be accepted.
9:15
